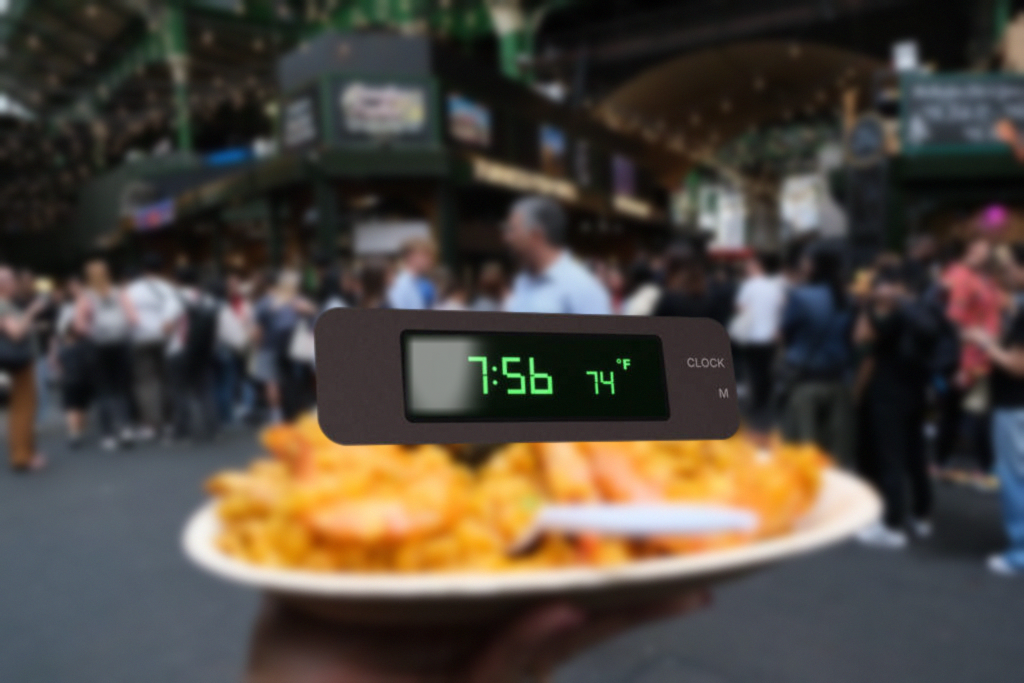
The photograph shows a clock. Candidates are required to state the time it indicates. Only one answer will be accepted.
7:56
